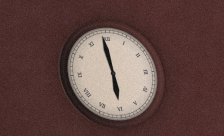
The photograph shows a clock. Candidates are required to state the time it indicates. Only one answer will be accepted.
5:59
